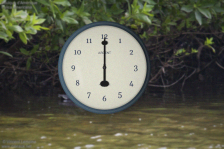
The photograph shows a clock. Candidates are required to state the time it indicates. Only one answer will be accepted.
6:00
